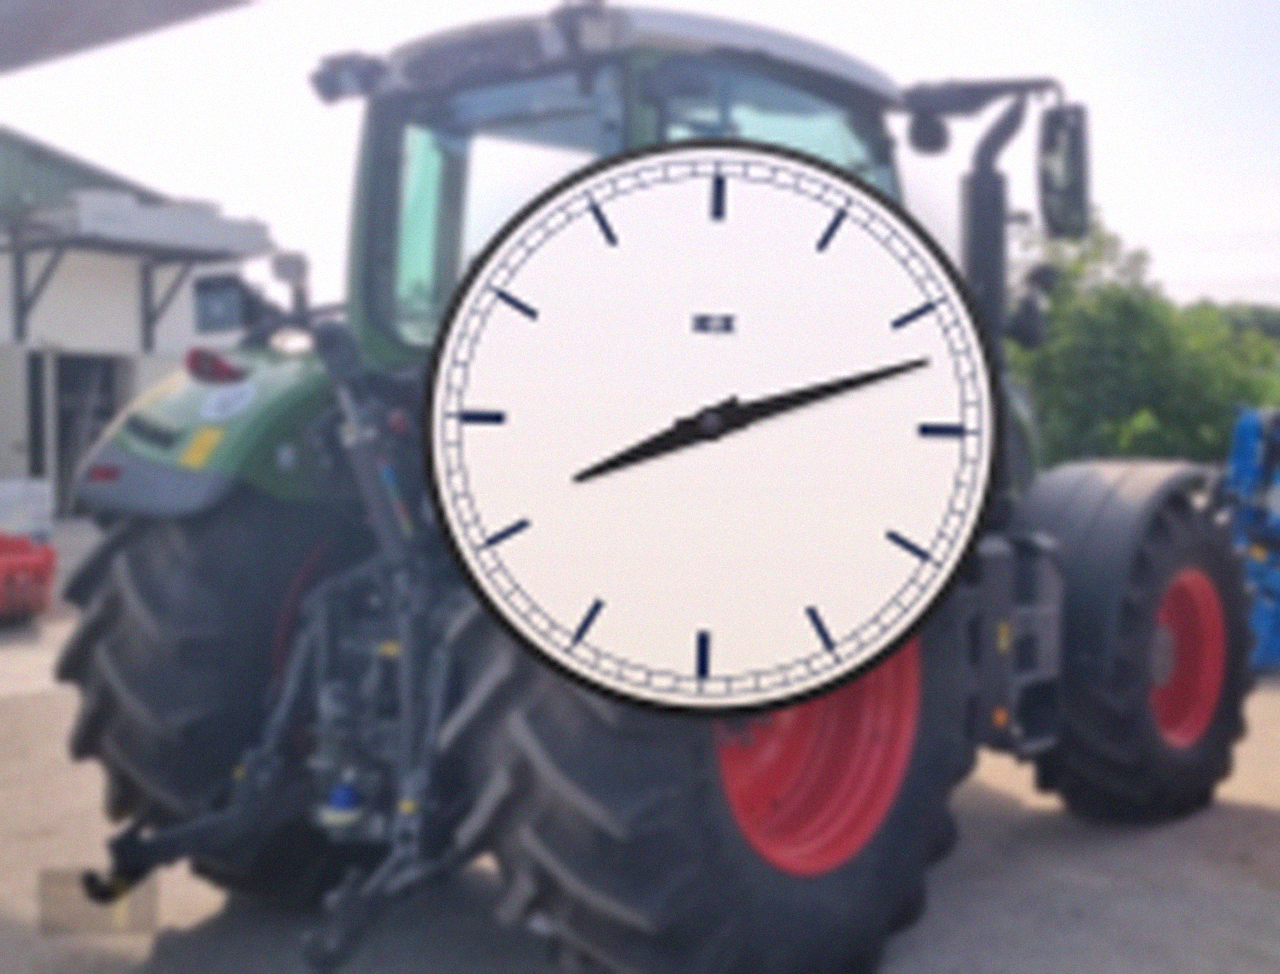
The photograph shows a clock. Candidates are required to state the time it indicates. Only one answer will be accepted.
8:12
